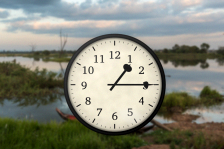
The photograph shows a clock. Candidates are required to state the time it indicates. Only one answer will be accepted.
1:15
